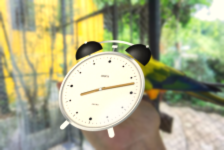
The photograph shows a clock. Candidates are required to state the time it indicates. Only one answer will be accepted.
8:12
